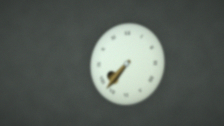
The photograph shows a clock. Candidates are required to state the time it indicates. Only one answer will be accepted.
7:37
